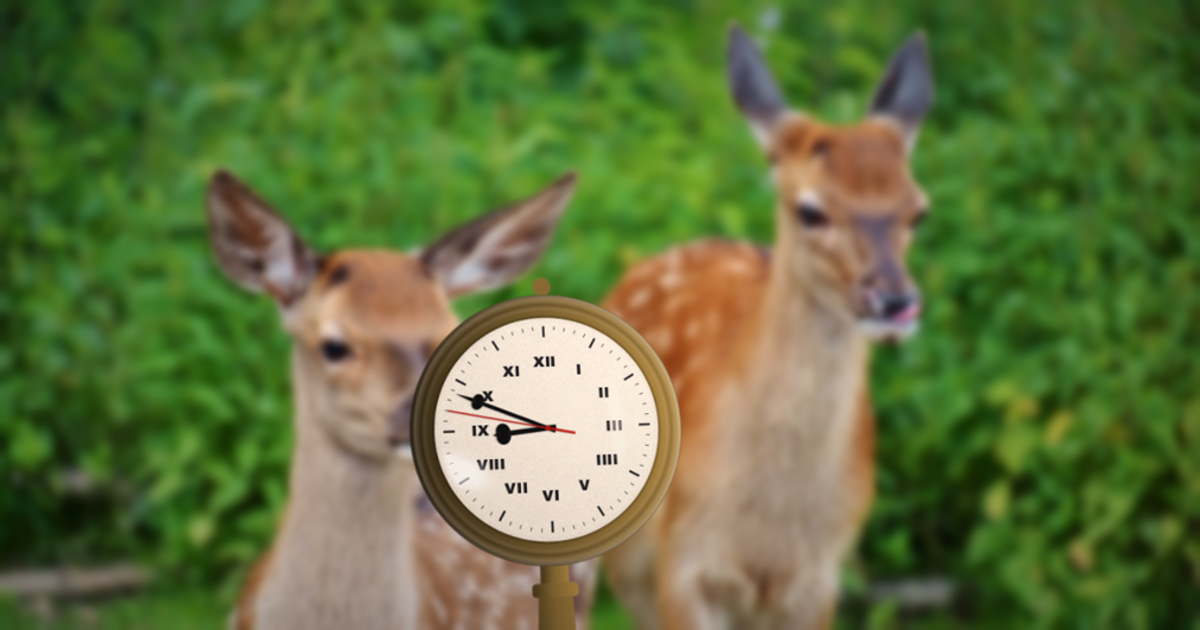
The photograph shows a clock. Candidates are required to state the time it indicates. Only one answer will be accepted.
8:48:47
